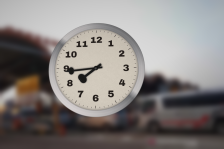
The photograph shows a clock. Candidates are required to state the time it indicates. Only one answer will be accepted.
7:44
